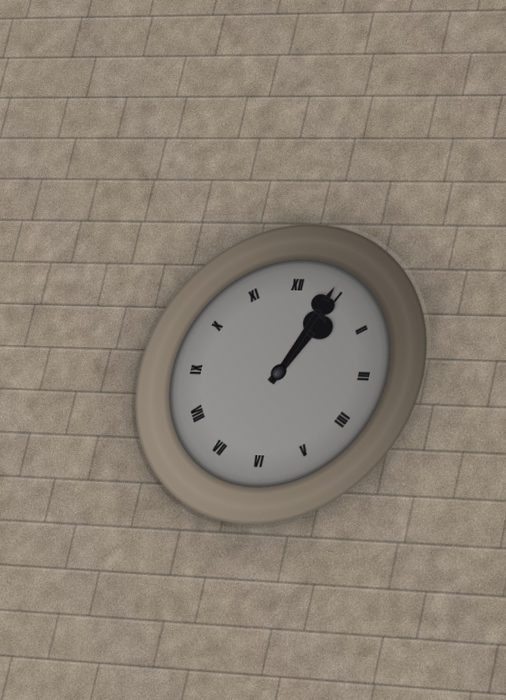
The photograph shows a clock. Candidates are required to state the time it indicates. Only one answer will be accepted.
1:04
